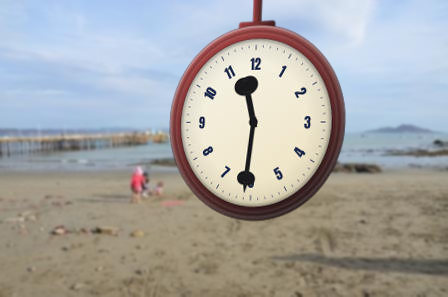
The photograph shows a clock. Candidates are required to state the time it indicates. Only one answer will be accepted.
11:31
